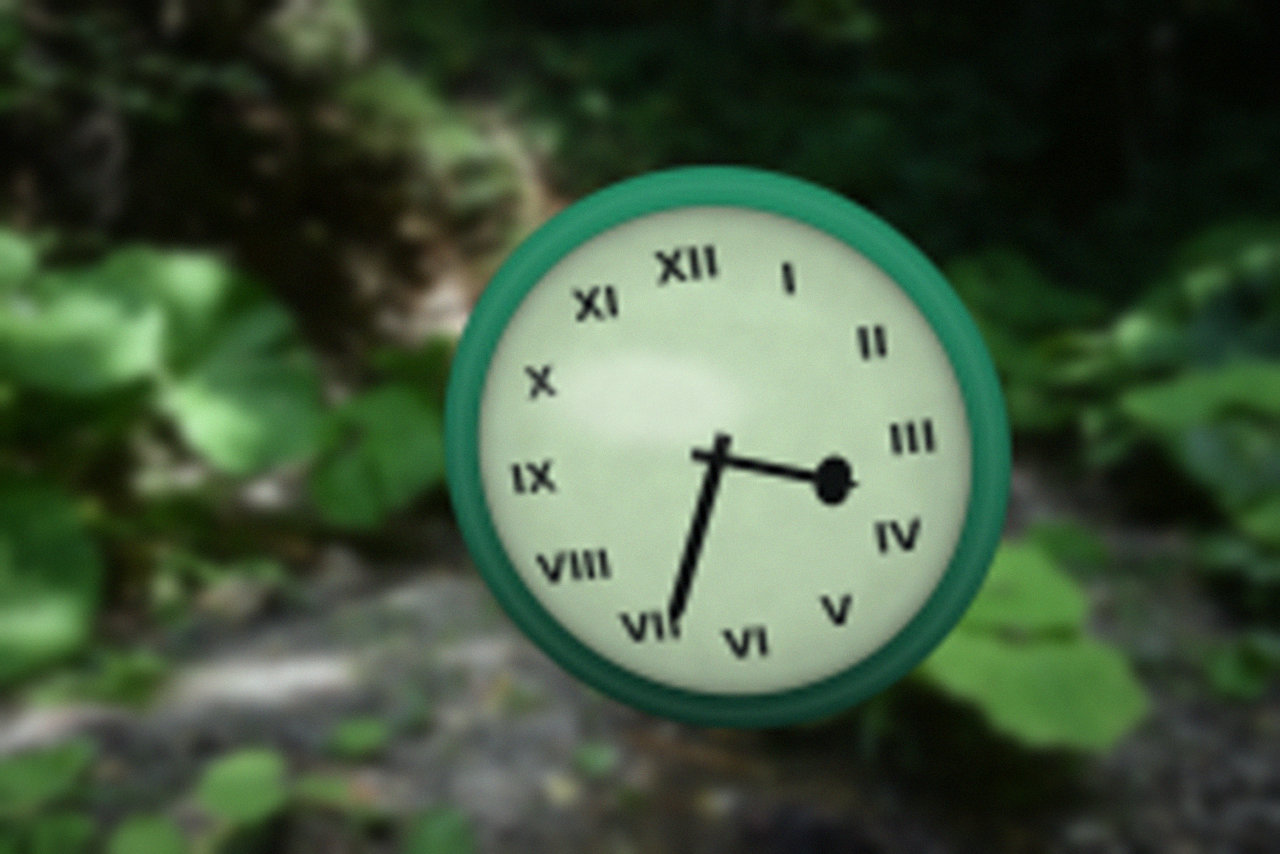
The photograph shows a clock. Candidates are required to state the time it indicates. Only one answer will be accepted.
3:34
